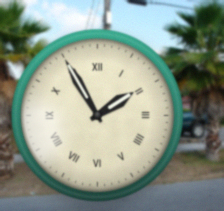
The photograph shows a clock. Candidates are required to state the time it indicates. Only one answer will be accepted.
1:55
